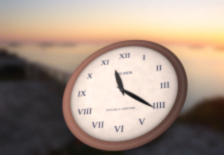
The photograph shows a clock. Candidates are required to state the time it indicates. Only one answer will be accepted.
11:21
